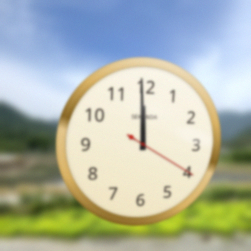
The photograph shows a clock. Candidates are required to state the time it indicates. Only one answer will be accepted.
11:59:20
